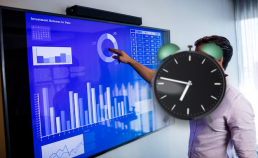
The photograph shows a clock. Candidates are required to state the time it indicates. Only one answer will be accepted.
6:47
